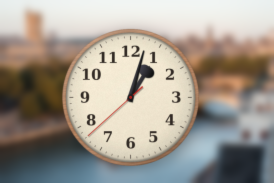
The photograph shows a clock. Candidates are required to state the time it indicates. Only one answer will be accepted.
1:02:38
